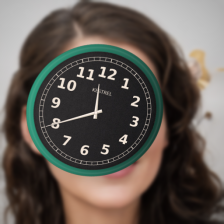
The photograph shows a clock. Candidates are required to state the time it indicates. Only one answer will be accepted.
11:40
